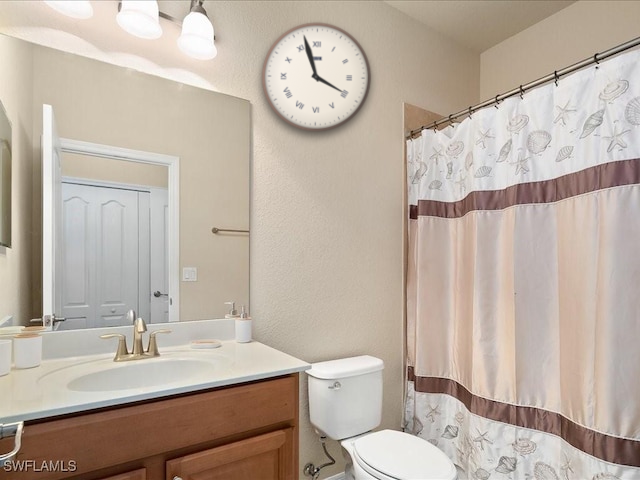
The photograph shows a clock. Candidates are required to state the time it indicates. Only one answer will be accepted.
3:57
